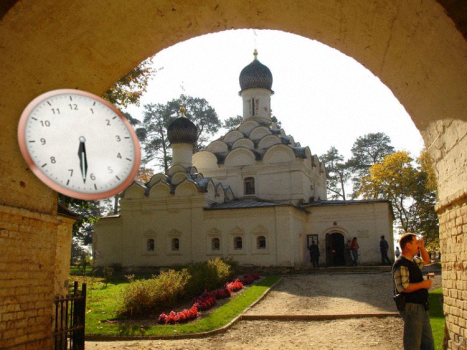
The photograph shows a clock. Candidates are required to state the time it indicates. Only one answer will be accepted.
6:32
